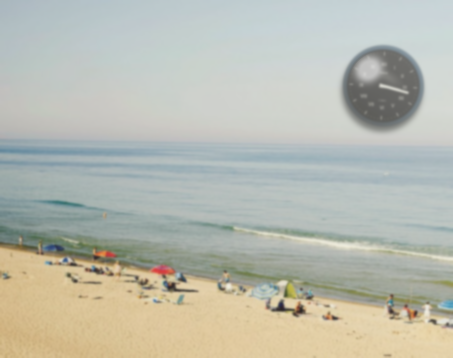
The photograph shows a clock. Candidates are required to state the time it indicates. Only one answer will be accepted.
3:17
